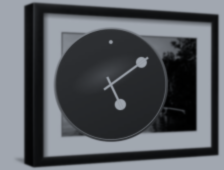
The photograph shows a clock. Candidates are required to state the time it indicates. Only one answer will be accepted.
5:09
